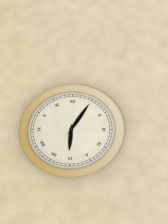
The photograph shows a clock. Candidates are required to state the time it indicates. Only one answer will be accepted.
6:05
